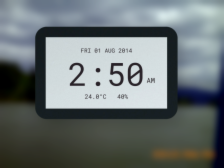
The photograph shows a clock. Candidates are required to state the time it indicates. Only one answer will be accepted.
2:50
